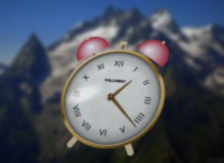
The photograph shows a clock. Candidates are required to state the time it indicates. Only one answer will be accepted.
1:22
